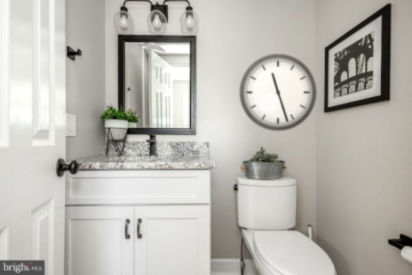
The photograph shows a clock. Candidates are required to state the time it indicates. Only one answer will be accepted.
11:27
